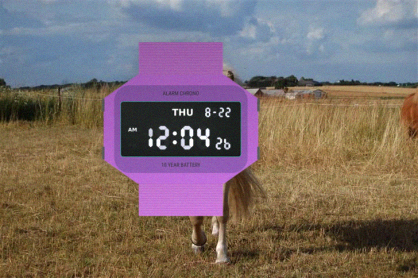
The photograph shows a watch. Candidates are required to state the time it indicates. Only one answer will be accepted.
12:04:26
